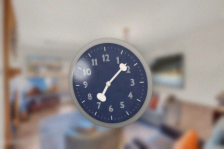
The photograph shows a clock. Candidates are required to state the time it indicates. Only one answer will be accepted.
7:08
